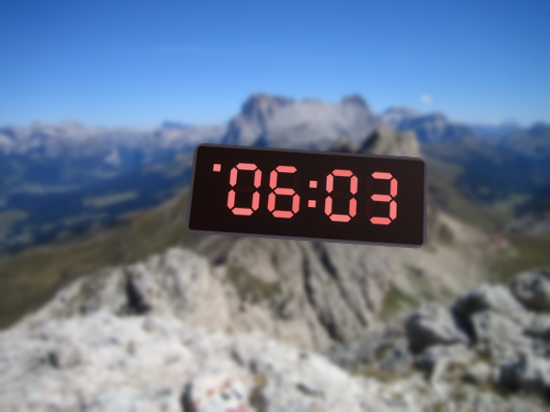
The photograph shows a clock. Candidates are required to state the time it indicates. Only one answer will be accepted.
6:03
